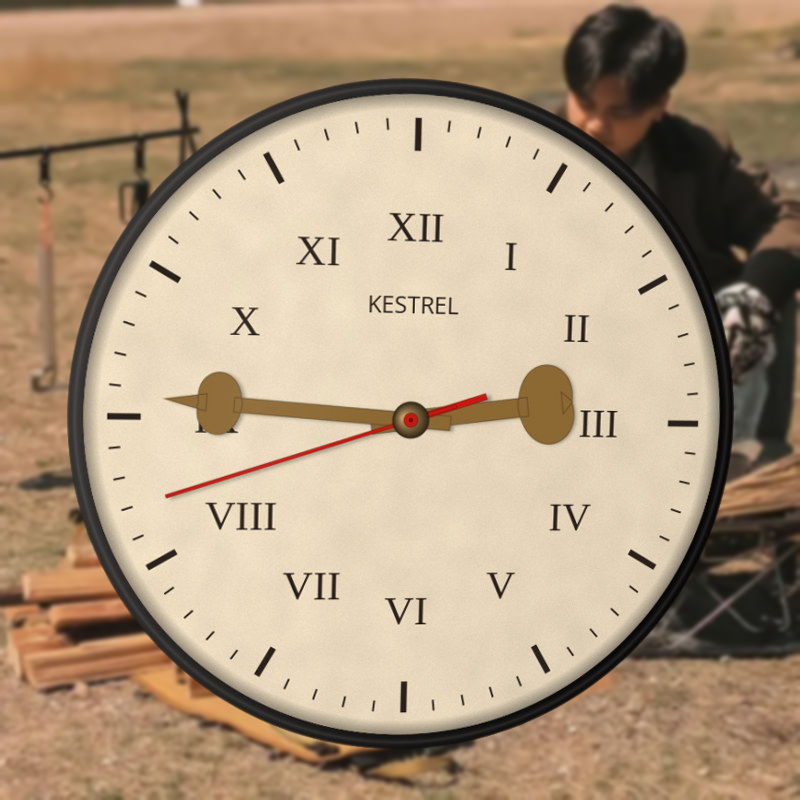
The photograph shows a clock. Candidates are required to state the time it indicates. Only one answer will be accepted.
2:45:42
